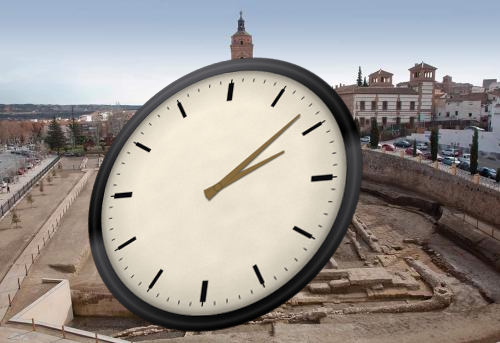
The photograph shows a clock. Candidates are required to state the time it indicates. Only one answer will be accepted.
2:08
